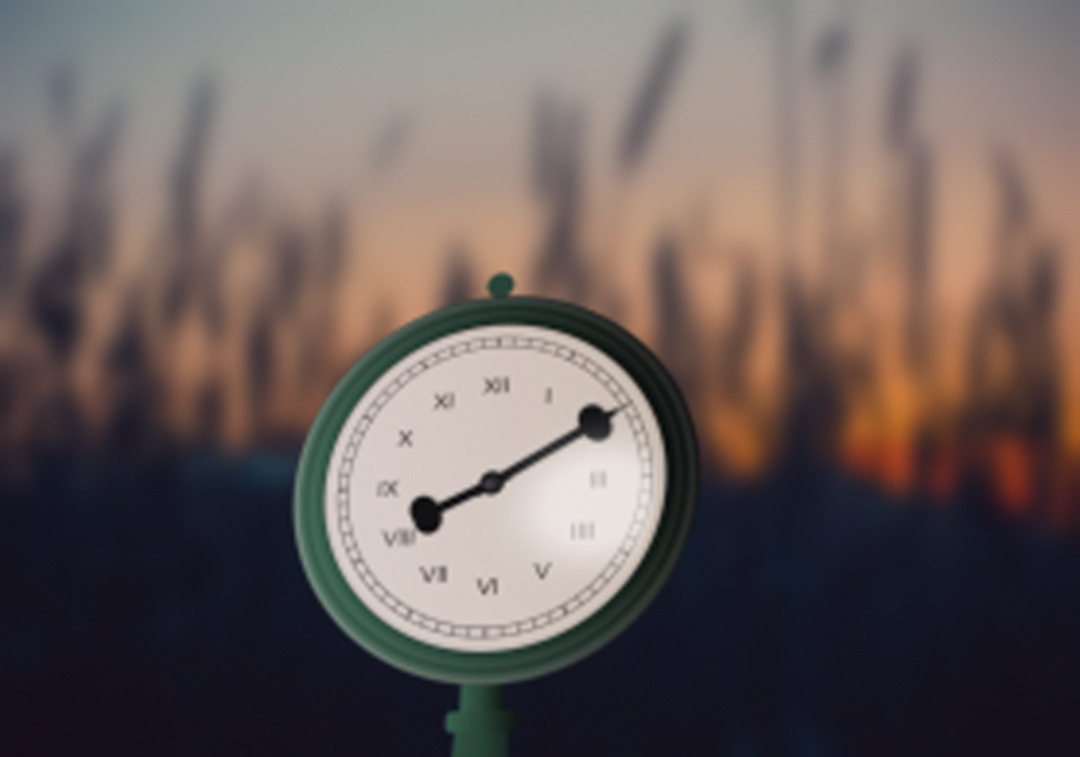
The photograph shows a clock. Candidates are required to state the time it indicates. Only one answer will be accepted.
8:10
